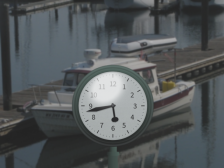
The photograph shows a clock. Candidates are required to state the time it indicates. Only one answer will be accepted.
5:43
